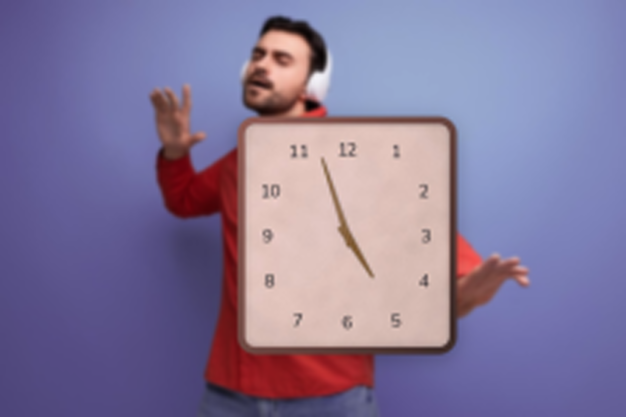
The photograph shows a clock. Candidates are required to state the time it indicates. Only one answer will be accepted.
4:57
